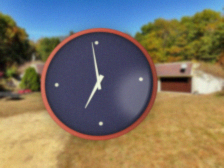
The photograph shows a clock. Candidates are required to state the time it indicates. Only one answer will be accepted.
6:59
